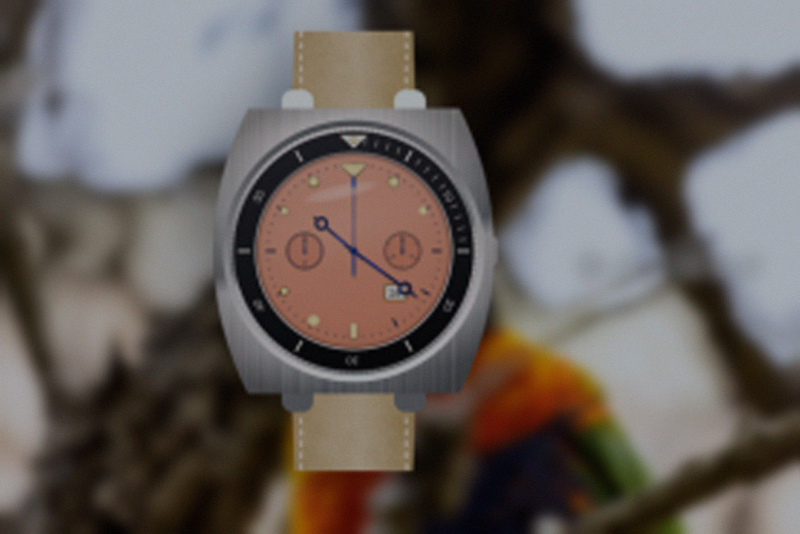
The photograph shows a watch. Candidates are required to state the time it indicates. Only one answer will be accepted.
10:21
